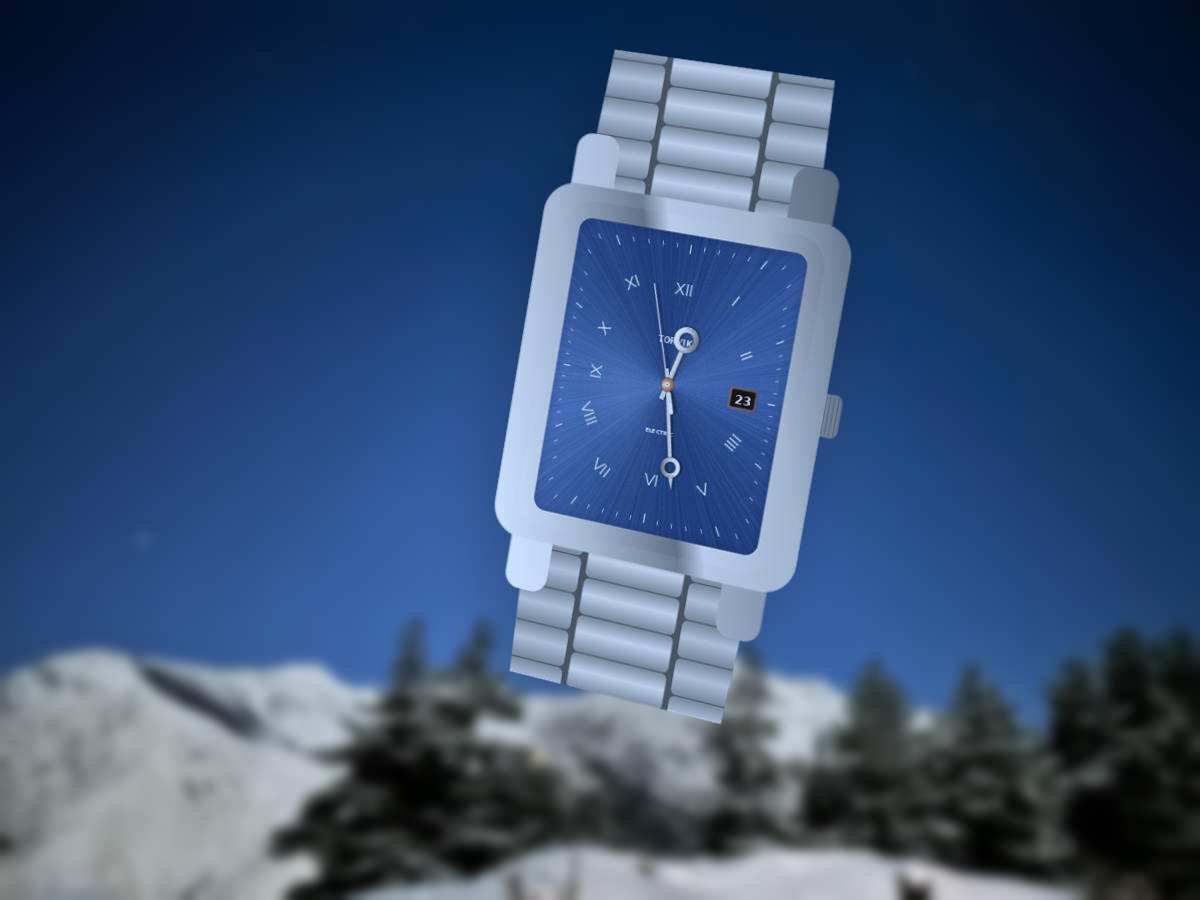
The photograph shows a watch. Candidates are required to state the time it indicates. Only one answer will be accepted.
12:27:57
